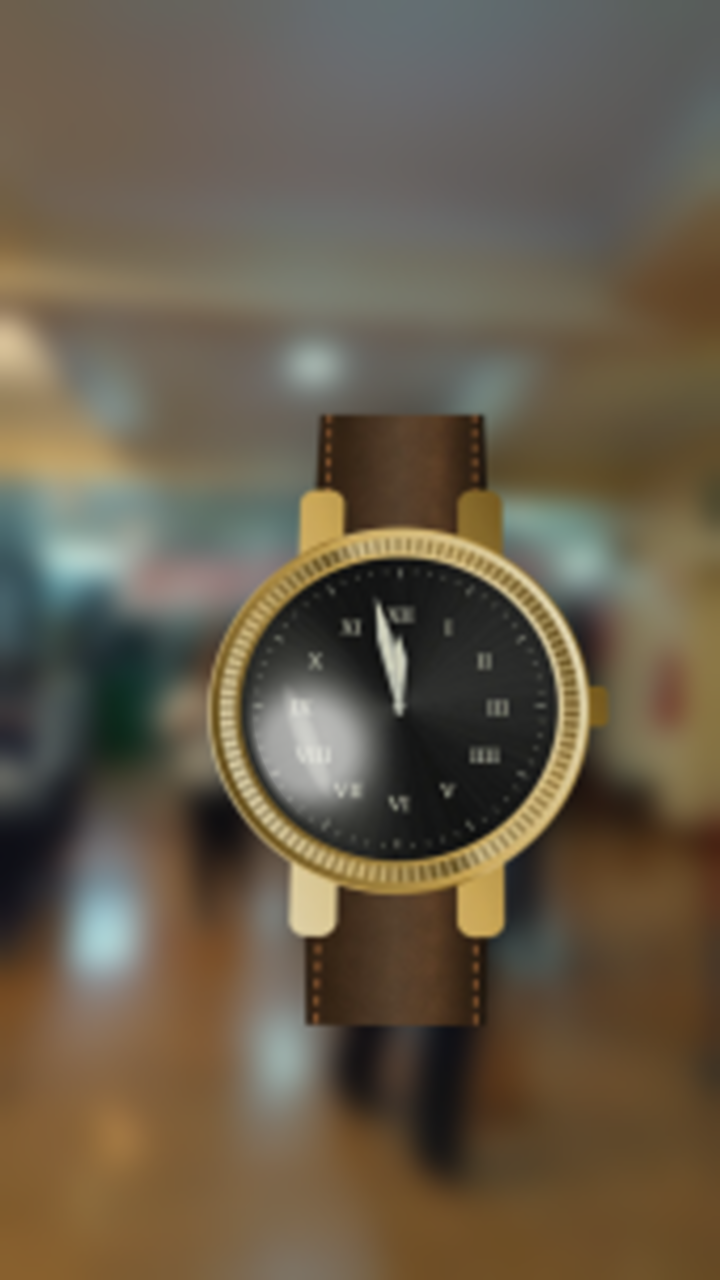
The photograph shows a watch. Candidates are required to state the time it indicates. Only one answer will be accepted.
11:58
